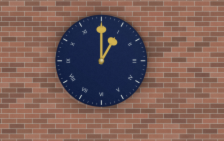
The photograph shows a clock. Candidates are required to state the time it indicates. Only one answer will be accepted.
1:00
